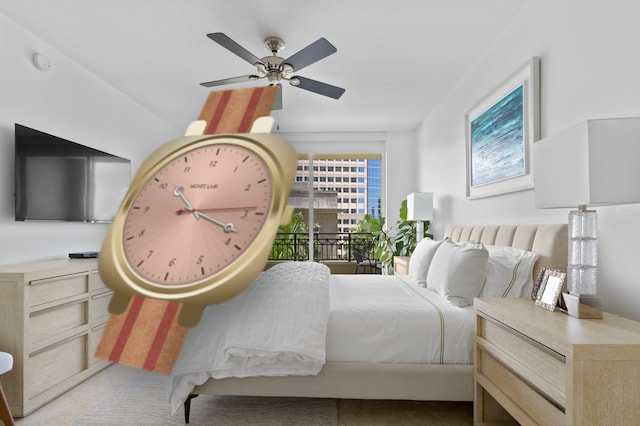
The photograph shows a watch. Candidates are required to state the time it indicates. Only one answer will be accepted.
10:18:14
